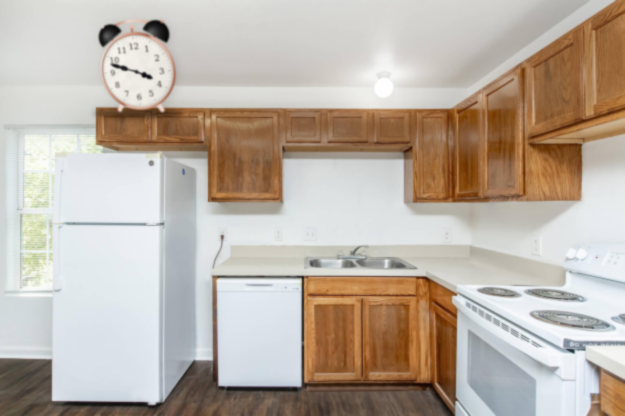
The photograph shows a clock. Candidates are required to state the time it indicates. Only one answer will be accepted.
3:48
